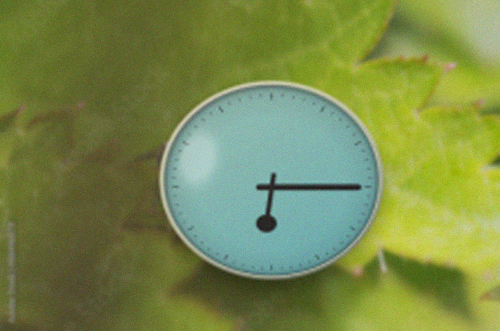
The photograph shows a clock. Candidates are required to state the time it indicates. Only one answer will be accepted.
6:15
